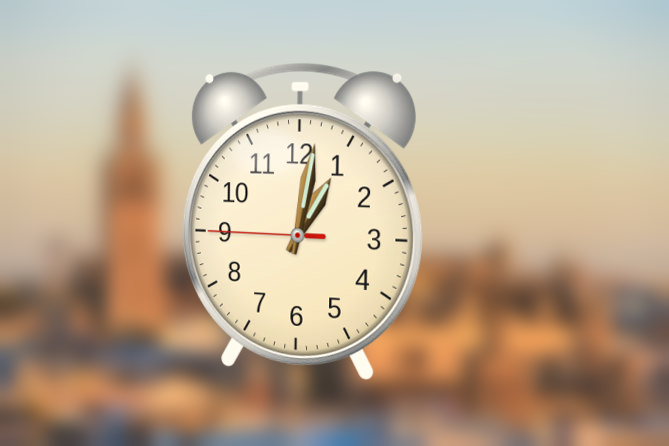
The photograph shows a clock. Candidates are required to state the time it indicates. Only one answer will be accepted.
1:01:45
